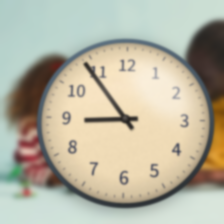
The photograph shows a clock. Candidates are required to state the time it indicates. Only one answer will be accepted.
8:54
